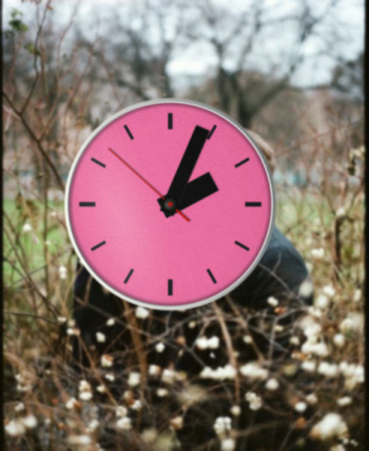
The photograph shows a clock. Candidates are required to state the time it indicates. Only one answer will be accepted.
2:03:52
